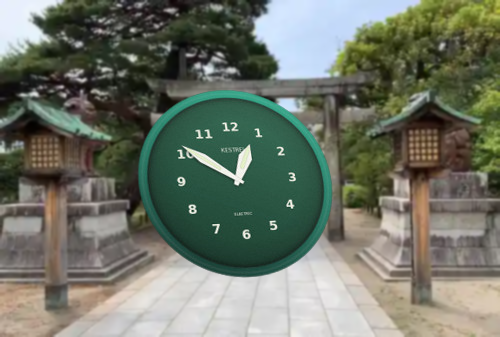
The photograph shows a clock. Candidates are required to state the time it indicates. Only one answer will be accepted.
12:51
